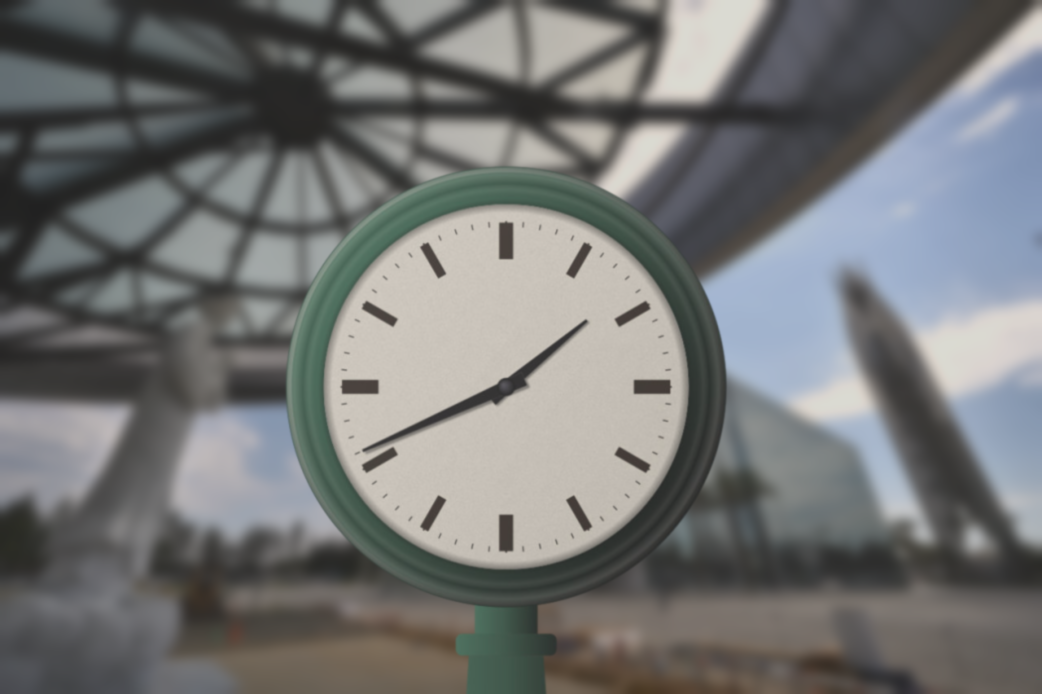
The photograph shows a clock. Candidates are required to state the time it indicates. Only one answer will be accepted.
1:41
